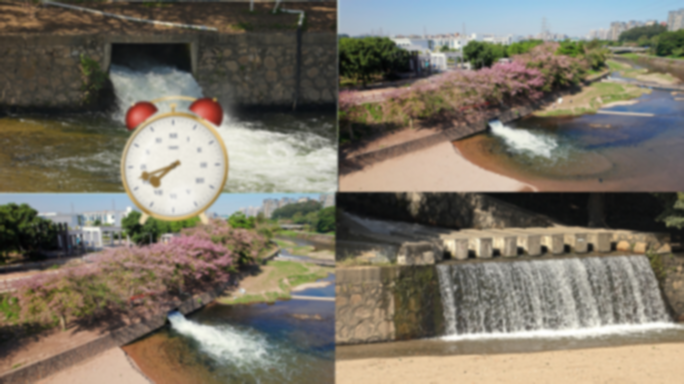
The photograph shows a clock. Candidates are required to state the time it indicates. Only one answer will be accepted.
7:42
